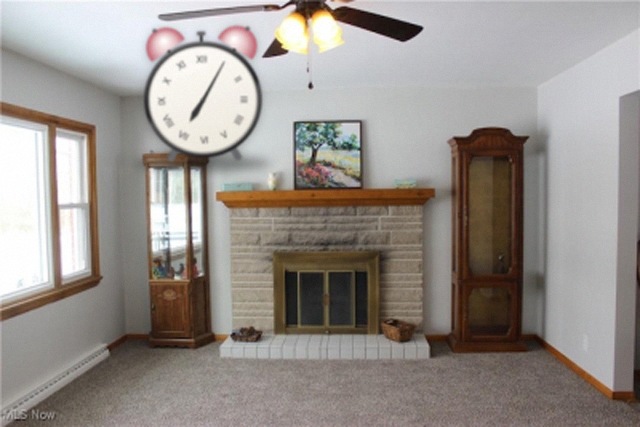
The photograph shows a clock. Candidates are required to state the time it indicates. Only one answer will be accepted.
7:05
